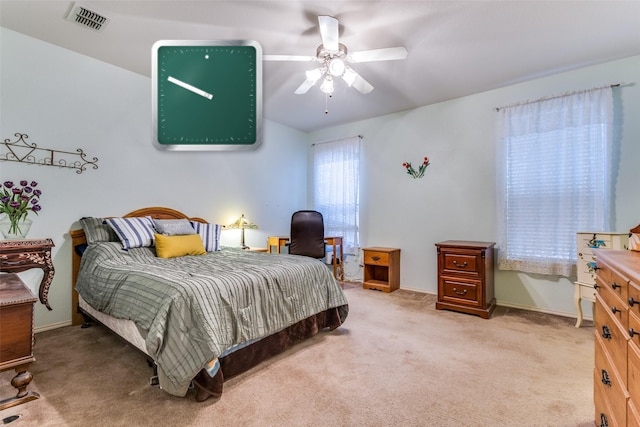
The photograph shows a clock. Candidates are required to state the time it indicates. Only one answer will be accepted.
9:49
